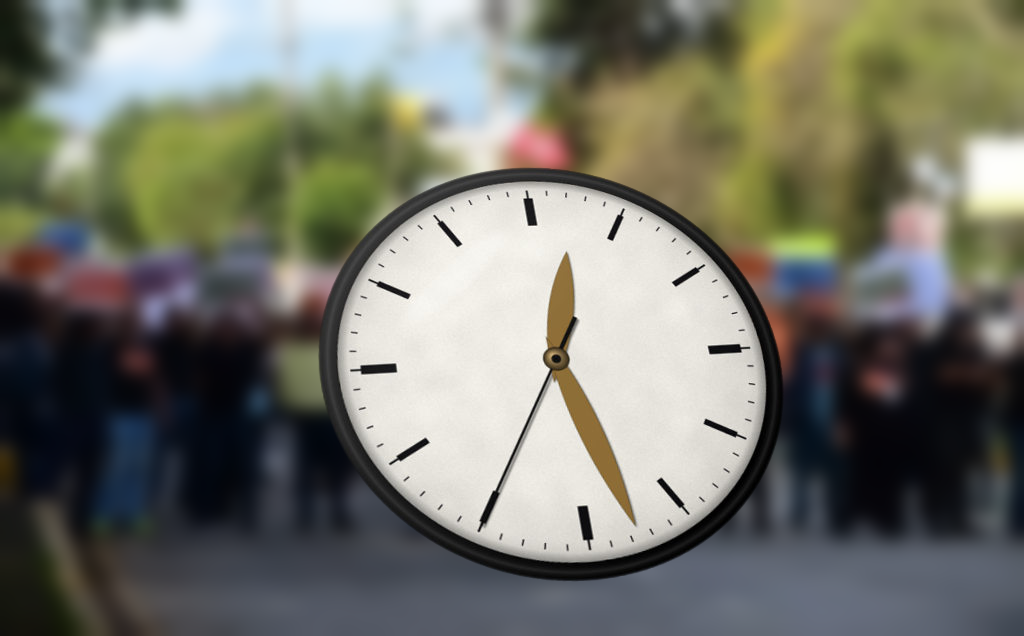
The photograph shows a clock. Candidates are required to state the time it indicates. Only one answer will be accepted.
12:27:35
